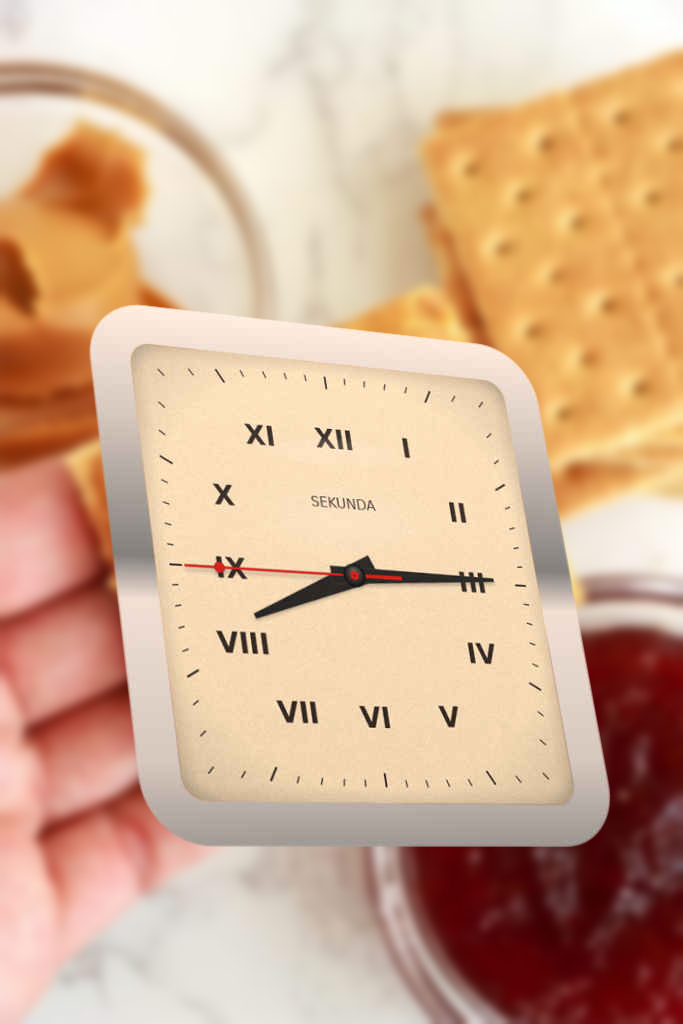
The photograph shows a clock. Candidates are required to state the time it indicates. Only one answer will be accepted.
8:14:45
